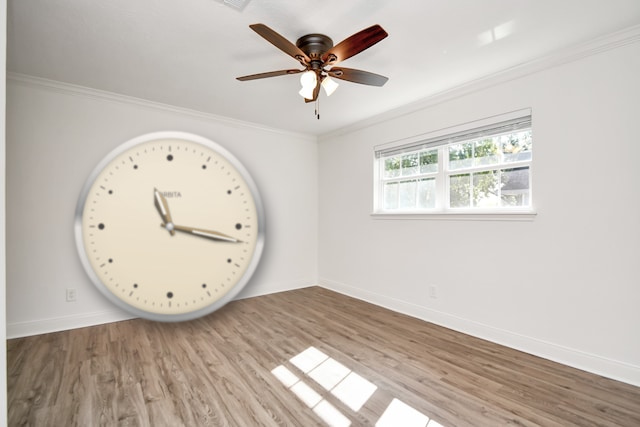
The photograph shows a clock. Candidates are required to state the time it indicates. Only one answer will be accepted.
11:17
